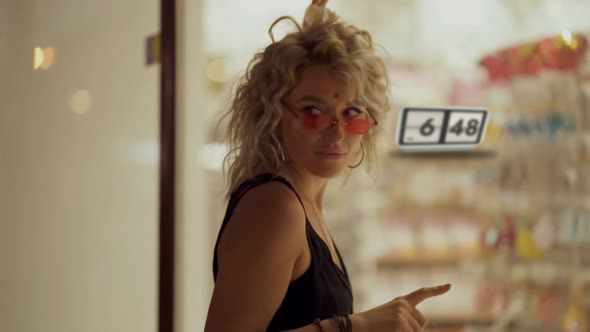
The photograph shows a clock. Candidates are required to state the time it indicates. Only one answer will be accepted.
6:48
